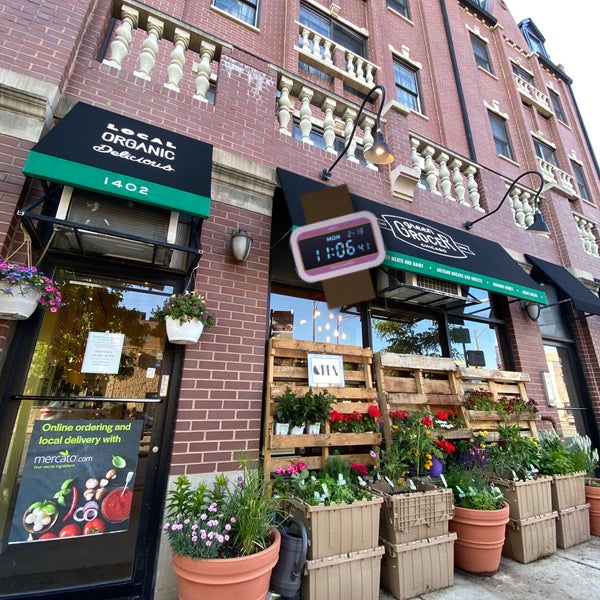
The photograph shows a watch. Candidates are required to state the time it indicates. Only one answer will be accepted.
11:06
